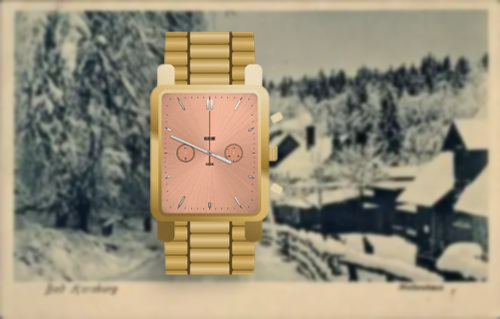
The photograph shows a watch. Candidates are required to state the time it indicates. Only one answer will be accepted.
3:49
